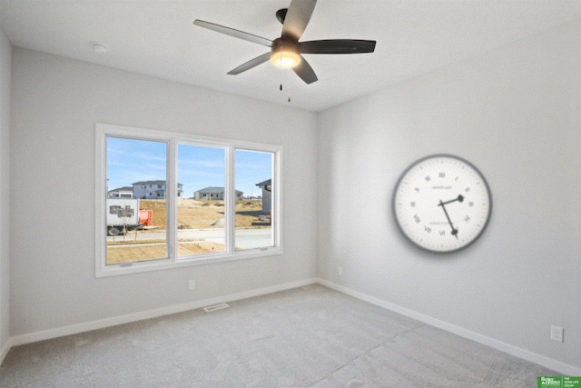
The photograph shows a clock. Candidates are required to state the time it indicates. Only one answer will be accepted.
2:26
